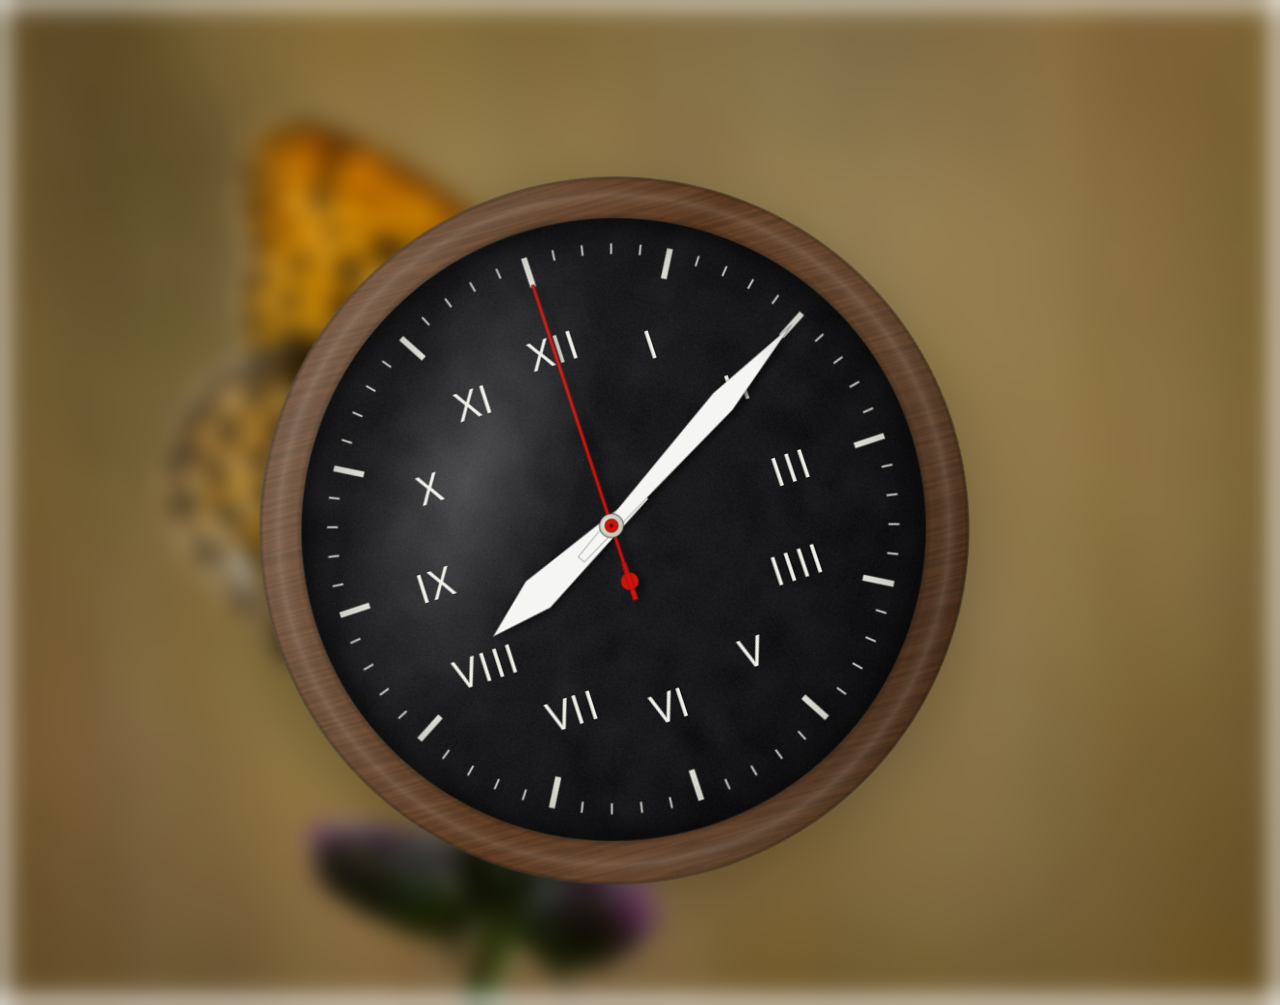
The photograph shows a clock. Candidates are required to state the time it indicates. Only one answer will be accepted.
8:10:00
